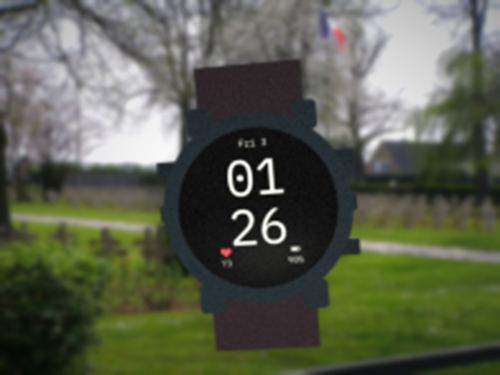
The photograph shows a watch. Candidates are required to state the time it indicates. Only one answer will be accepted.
1:26
